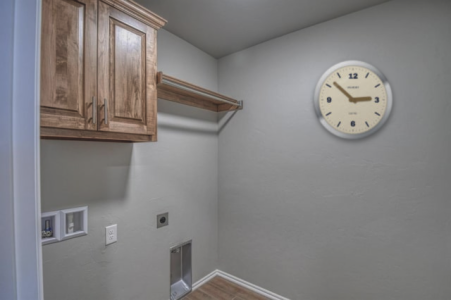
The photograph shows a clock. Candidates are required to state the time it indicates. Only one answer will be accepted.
2:52
